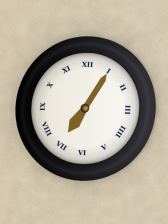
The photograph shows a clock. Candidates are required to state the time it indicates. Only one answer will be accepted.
7:05
